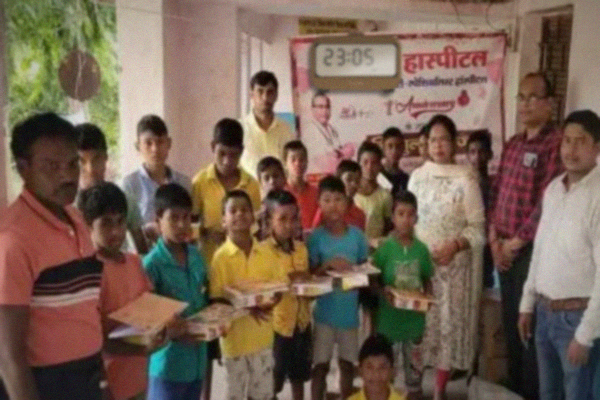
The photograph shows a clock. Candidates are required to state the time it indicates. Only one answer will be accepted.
23:05
